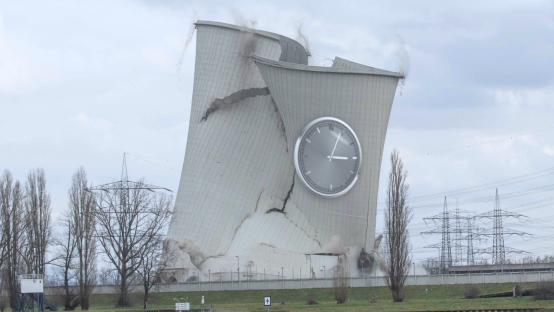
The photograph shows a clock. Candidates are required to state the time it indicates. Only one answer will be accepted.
3:04
